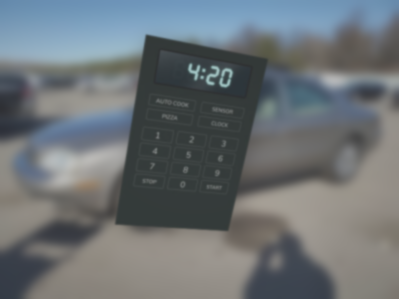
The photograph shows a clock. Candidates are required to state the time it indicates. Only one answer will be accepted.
4:20
